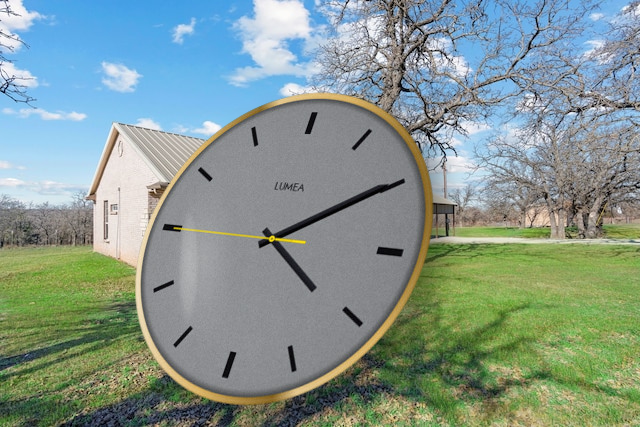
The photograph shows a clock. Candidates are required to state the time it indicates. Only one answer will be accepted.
4:09:45
